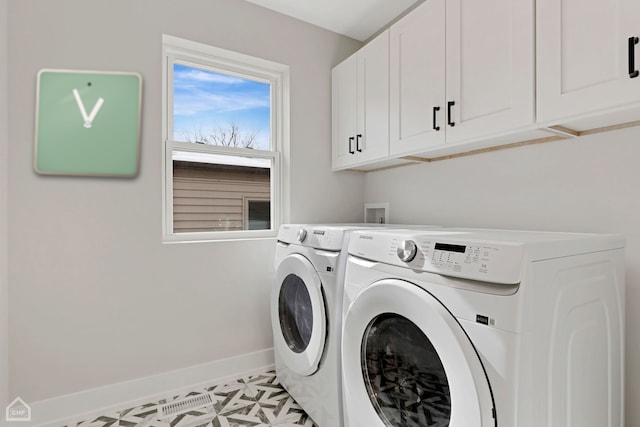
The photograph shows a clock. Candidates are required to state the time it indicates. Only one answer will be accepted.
12:56
